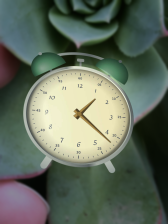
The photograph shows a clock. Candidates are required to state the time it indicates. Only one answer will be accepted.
1:22
